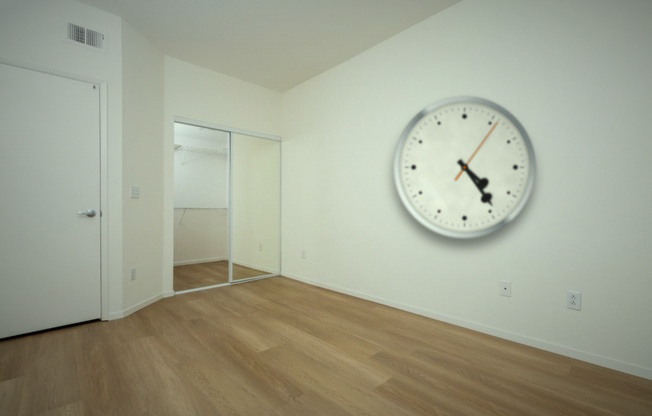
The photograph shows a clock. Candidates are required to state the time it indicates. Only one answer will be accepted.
4:24:06
